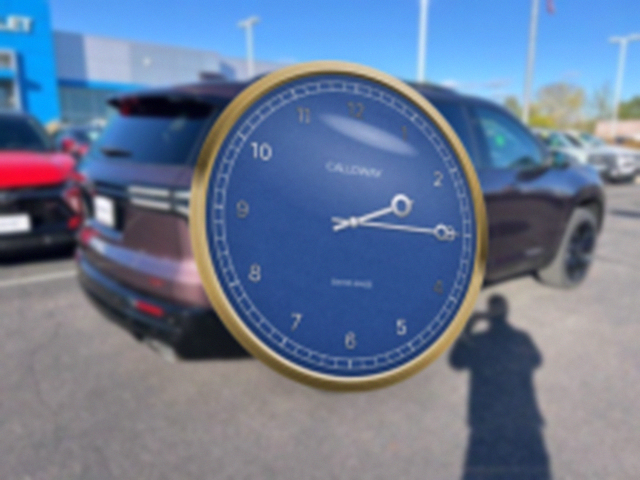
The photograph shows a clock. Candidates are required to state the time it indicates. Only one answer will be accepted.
2:15
